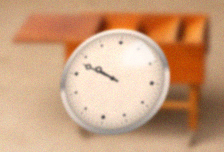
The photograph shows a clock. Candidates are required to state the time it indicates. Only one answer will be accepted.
9:48
